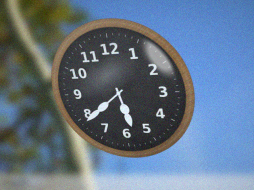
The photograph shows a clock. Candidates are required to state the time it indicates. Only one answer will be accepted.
5:39
